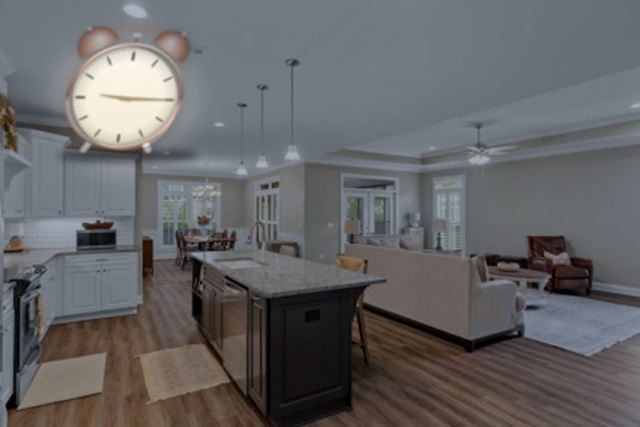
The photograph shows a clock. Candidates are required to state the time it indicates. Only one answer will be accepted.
9:15
